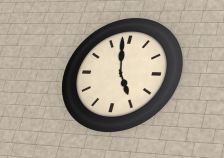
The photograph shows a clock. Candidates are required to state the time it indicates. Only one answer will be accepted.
4:58
